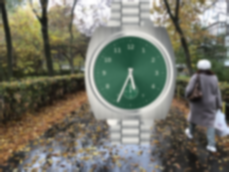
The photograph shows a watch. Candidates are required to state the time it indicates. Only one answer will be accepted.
5:34
